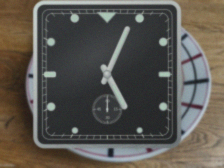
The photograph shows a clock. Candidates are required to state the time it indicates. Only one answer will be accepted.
5:04
